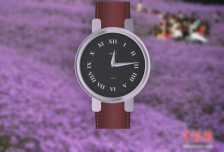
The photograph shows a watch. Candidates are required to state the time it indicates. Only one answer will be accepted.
12:14
